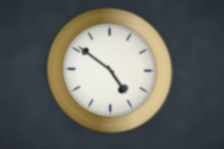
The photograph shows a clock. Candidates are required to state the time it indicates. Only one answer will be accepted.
4:51
